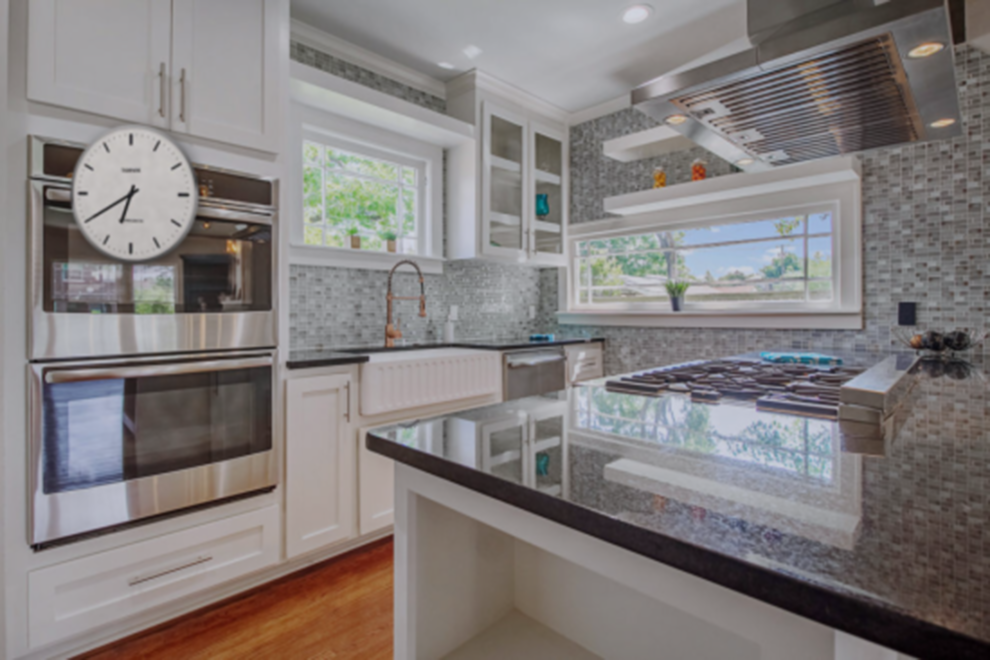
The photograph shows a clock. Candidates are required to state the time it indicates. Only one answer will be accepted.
6:40
